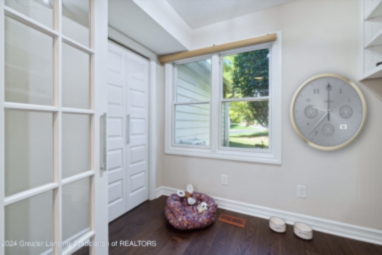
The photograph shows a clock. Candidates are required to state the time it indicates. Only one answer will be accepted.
9:37
